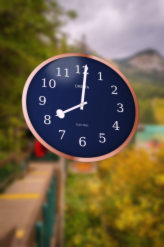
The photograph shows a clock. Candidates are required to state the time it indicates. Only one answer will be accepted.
8:01
